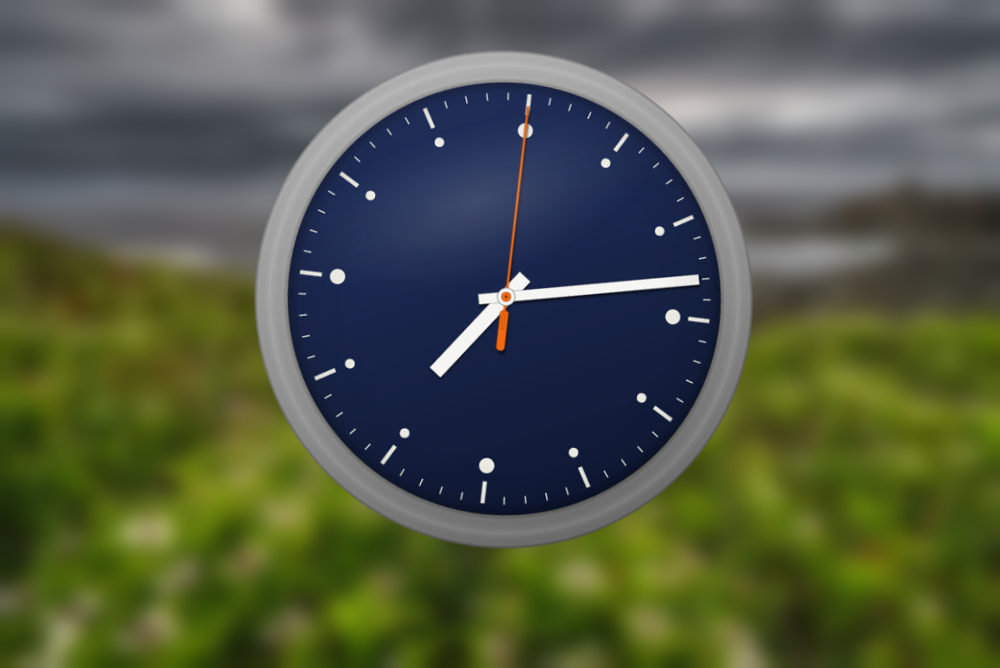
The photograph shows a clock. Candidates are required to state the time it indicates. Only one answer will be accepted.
7:13:00
